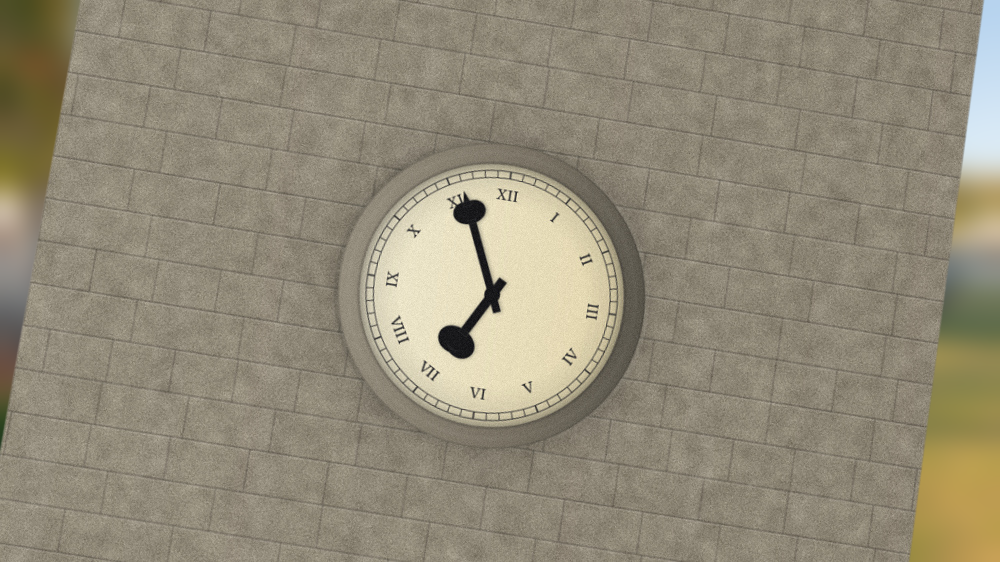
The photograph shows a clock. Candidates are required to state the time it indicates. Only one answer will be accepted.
6:56
